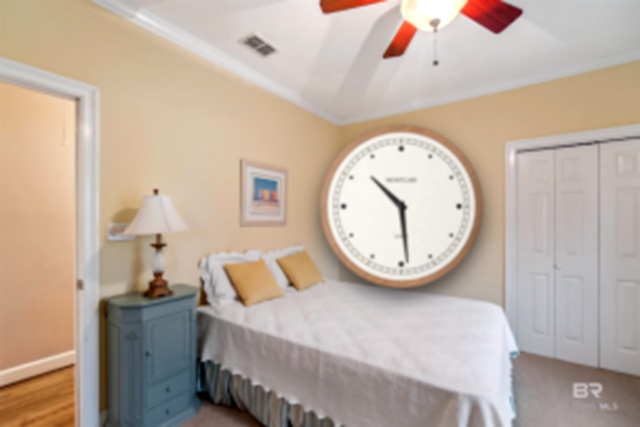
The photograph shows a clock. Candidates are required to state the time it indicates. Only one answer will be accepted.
10:29
